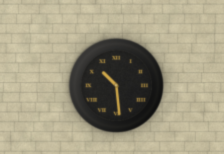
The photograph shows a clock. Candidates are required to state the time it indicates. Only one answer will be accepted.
10:29
